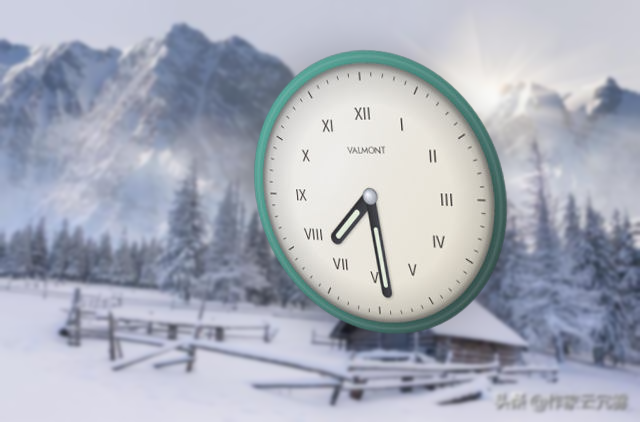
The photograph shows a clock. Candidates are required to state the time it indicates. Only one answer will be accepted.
7:29
